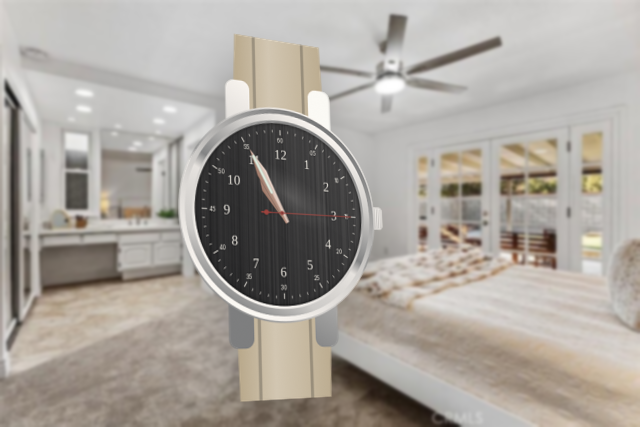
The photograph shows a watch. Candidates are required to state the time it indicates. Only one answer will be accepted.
10:55:15
